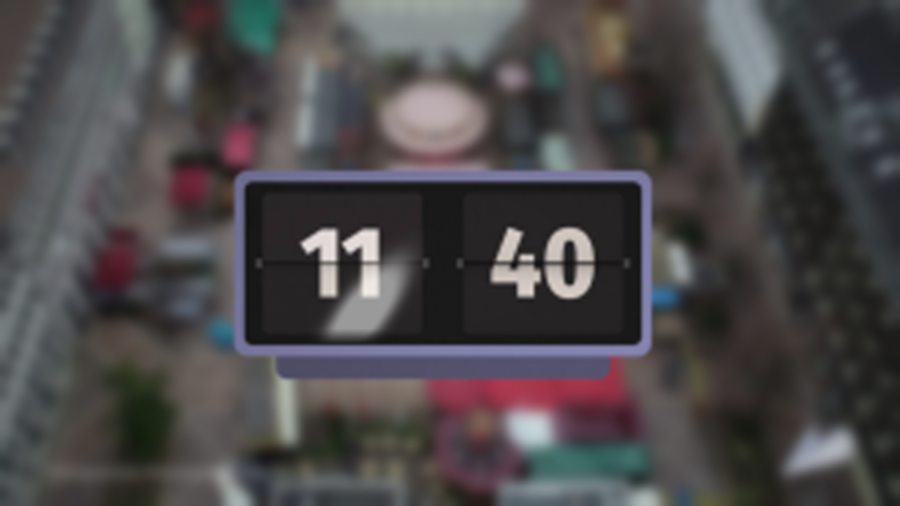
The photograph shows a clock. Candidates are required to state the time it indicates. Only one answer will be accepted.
11:40
